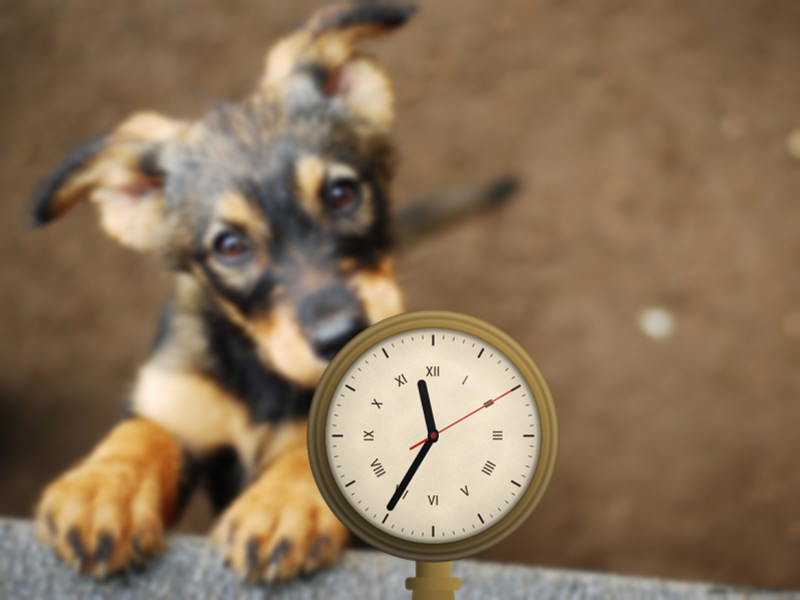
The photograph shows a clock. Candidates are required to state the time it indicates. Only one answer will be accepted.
11:35:10
